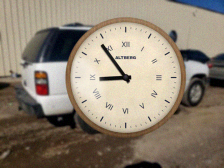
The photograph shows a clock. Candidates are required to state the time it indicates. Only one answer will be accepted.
8:54
